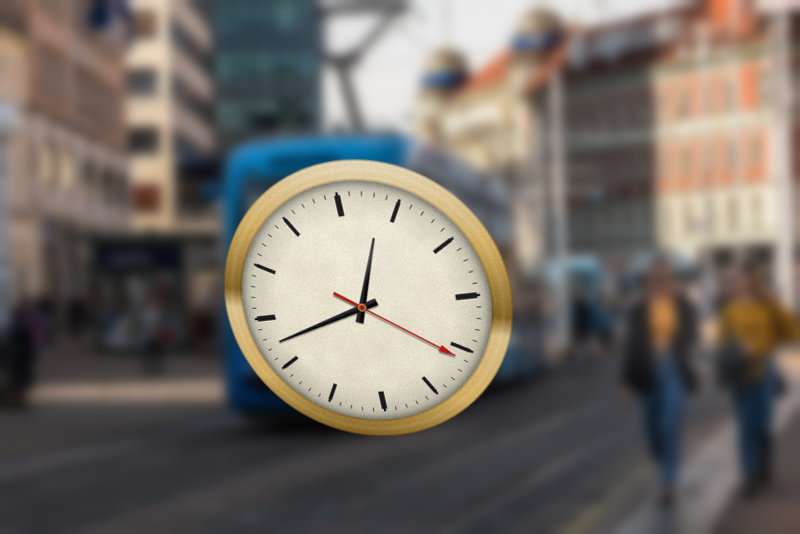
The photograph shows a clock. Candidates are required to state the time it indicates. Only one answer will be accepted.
12:42:21
